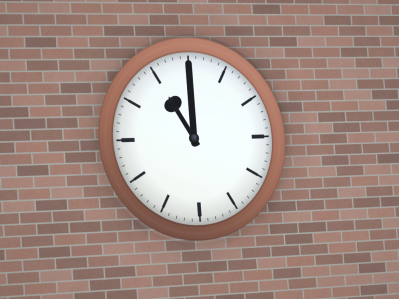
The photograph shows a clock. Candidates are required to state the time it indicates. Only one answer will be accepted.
11:00
